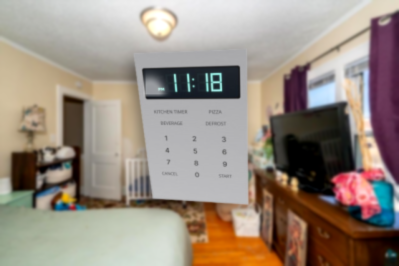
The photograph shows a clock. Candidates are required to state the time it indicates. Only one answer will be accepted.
11:18
